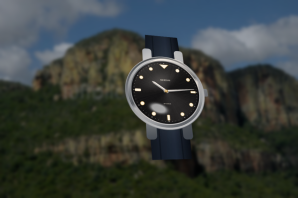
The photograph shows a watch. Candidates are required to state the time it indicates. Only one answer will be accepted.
10:14
